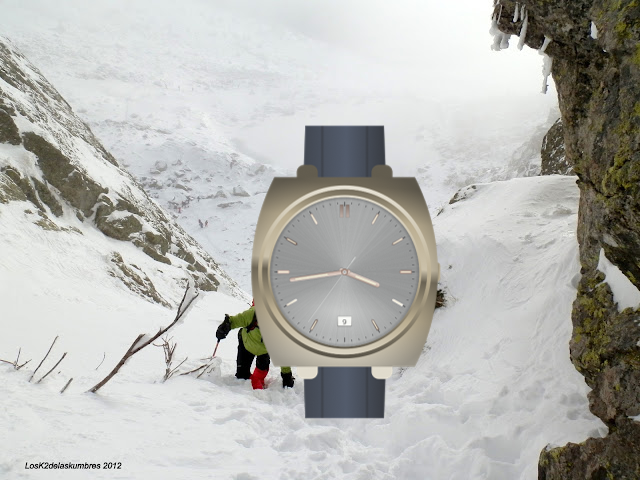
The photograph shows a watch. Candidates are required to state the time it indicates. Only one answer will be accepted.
3:43:36
